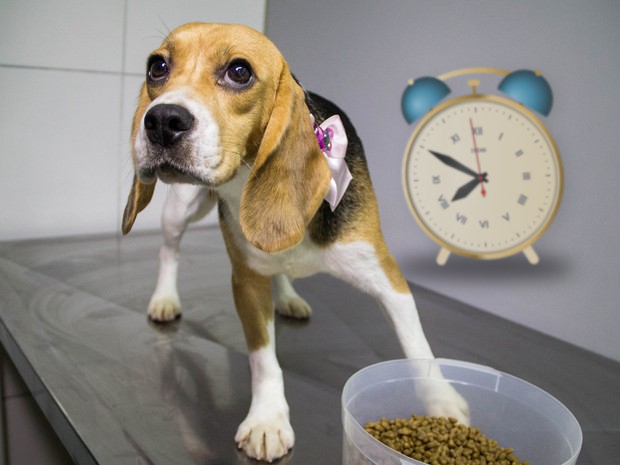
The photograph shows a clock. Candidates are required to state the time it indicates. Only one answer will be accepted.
7:49:59
